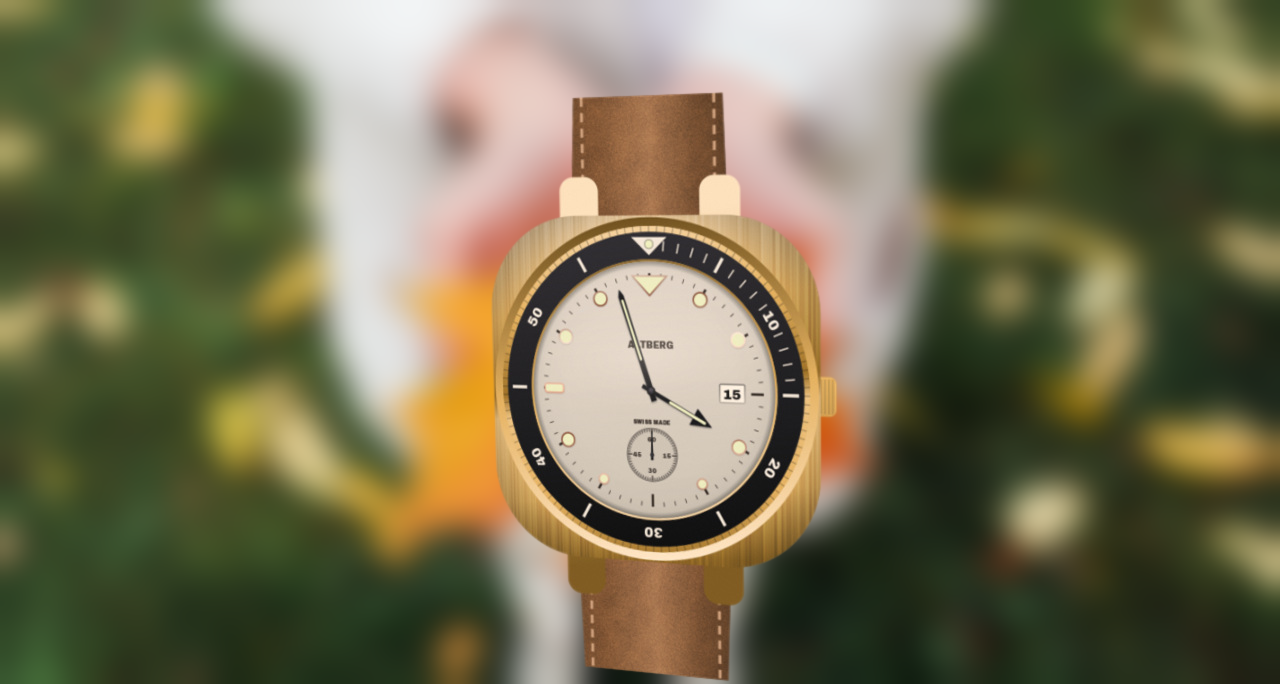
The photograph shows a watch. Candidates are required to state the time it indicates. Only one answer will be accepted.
3:57
